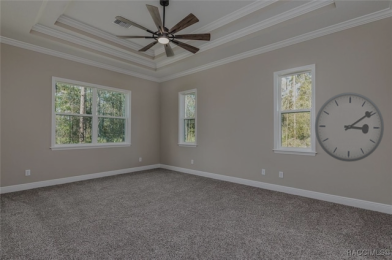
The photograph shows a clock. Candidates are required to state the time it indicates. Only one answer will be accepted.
3:09
